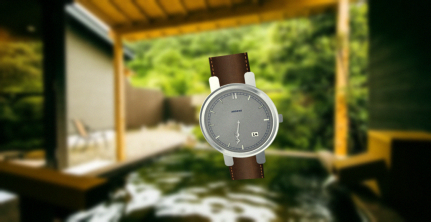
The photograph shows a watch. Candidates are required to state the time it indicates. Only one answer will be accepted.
6:32
